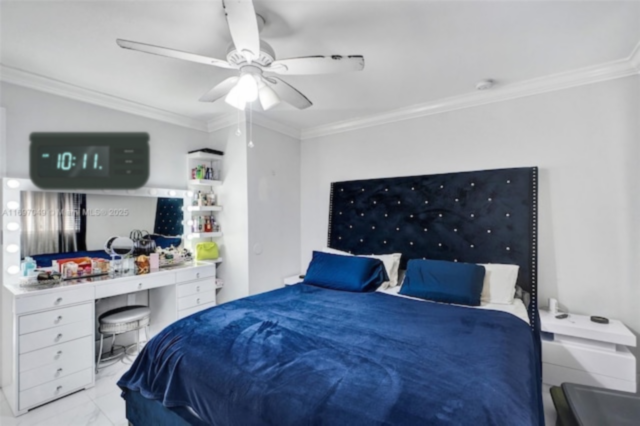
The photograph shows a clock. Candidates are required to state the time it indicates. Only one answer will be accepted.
10:11
